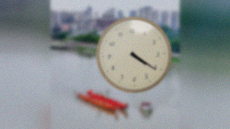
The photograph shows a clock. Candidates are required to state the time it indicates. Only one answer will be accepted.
4:21
